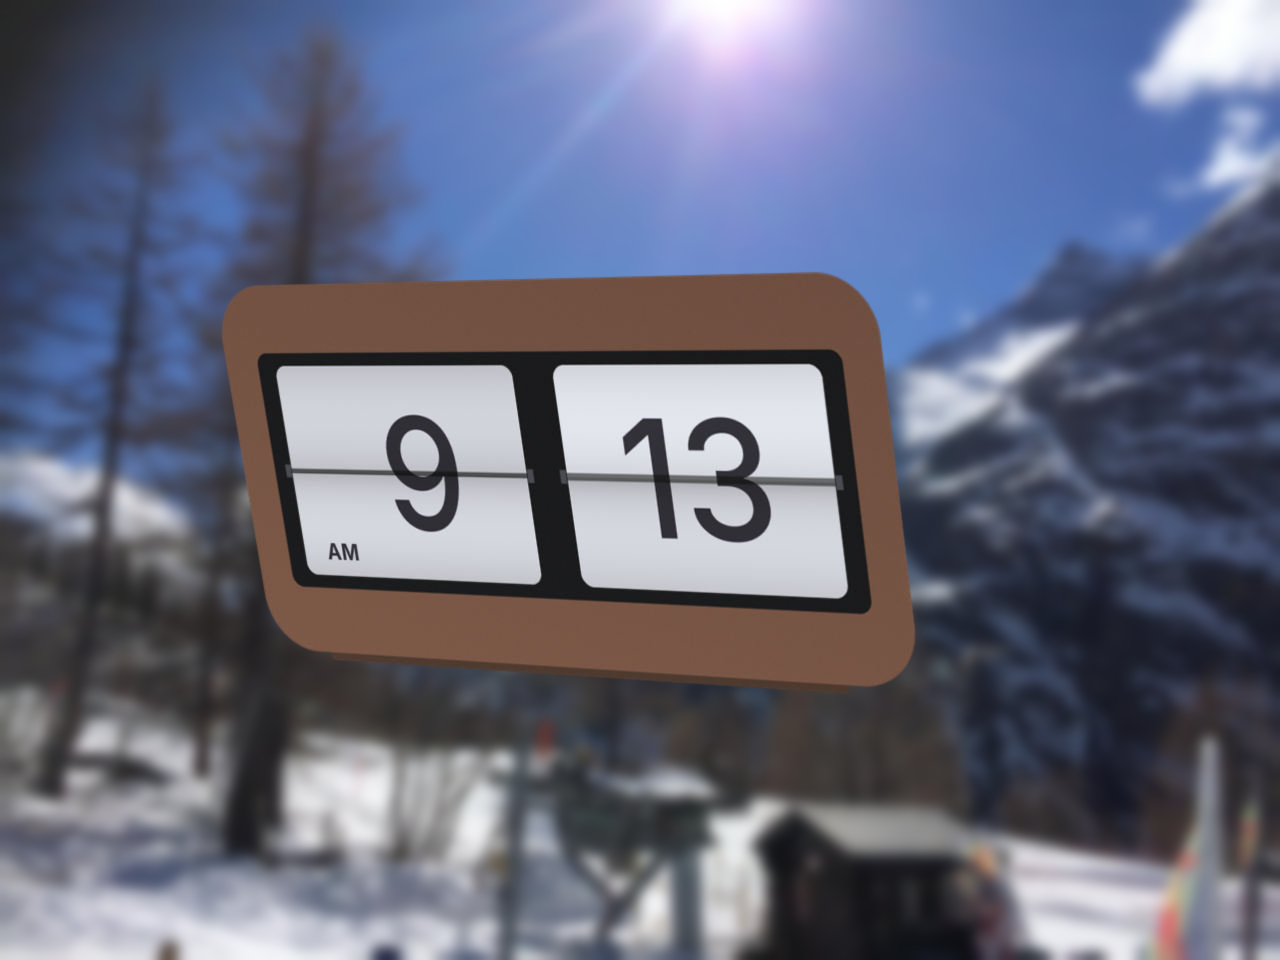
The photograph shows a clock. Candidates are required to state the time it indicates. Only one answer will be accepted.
9:13
